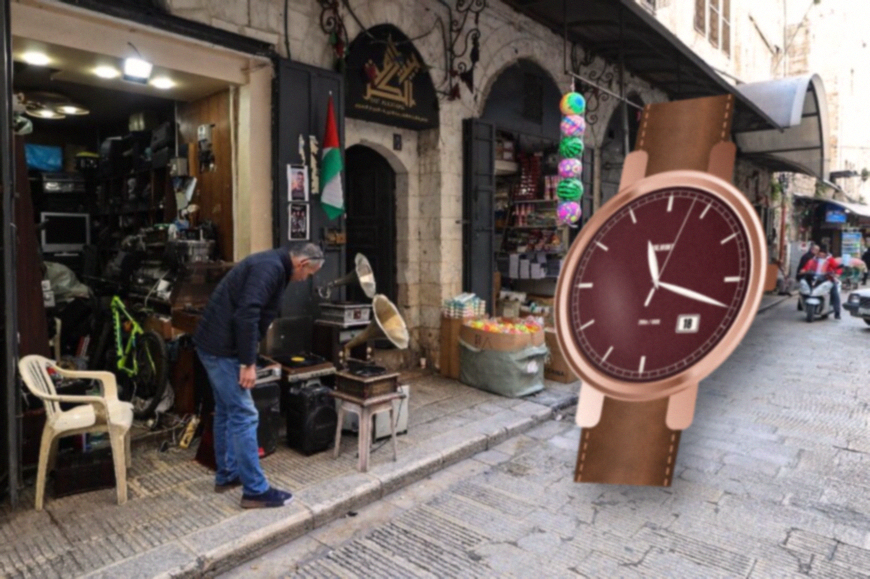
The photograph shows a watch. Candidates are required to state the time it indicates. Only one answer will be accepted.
11:18:03
